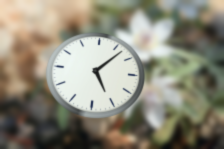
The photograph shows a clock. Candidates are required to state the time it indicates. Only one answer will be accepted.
5:07
